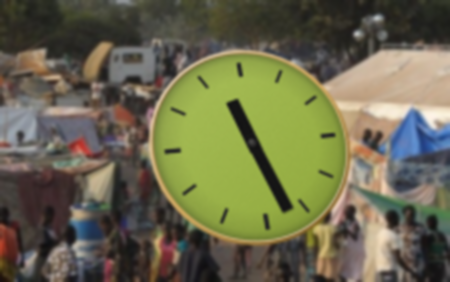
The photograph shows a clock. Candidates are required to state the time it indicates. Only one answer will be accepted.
11:27
